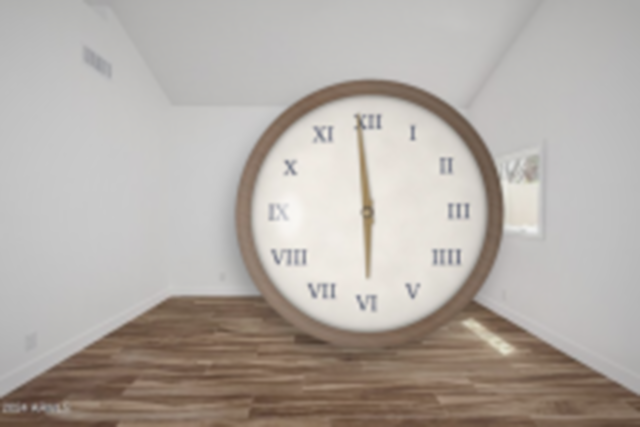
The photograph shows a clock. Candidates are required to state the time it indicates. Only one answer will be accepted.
5:59
